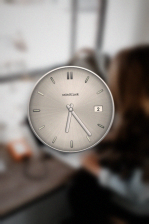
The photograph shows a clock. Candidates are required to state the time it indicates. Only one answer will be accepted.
6:24
